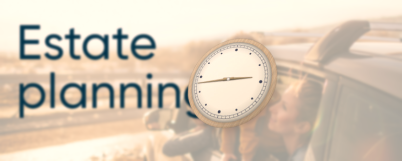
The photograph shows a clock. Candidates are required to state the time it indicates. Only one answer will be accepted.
2:43
